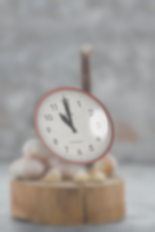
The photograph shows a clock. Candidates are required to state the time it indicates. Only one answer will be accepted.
11:00
